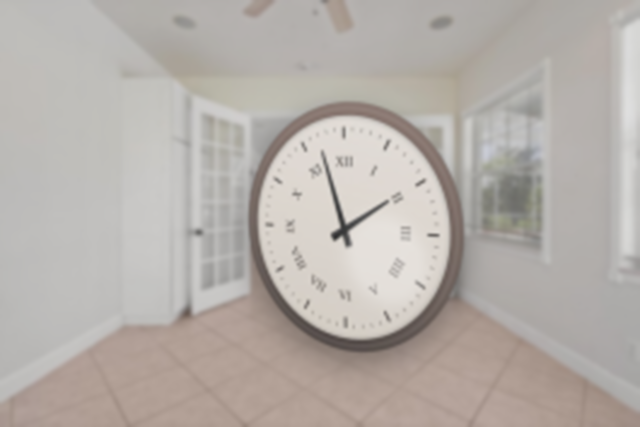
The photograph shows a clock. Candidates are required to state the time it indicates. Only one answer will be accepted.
1:57
